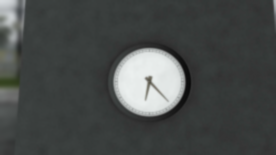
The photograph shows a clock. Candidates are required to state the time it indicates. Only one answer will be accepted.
6:23
